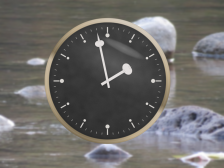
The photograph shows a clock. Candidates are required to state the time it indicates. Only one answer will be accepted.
1:58
